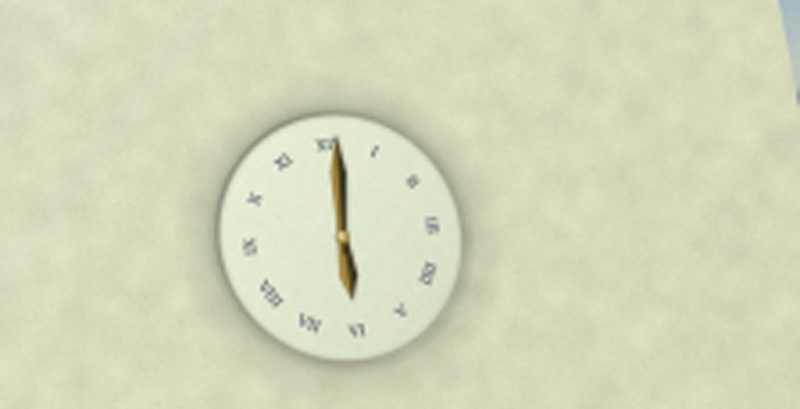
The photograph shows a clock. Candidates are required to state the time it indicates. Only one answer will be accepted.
6:01
